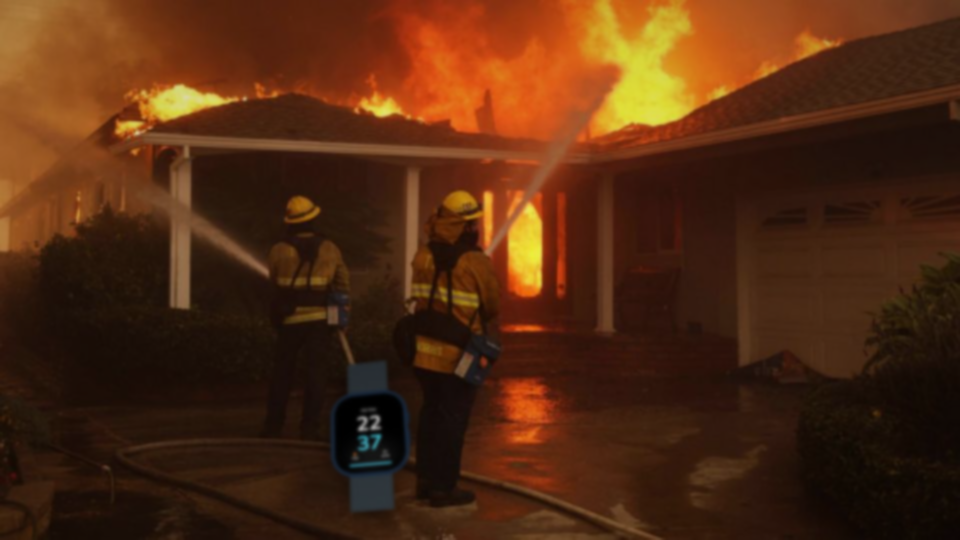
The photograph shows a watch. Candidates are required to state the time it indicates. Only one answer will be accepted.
22:37
